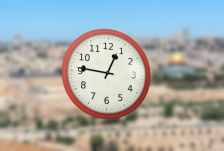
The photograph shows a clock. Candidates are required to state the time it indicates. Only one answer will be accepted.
12:46
